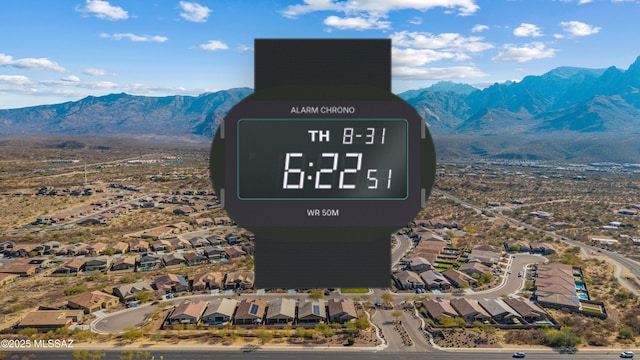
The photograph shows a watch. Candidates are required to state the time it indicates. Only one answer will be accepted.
6:22:51
